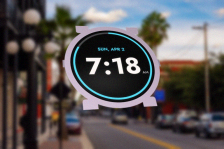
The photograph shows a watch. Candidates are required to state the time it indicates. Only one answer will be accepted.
7:18
